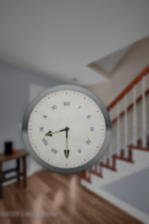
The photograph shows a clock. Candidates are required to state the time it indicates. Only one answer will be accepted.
8:30
